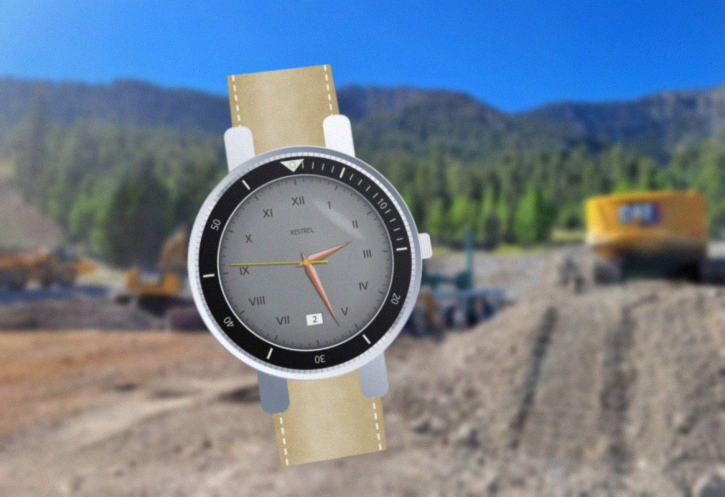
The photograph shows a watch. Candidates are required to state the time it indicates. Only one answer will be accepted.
2:26:46
